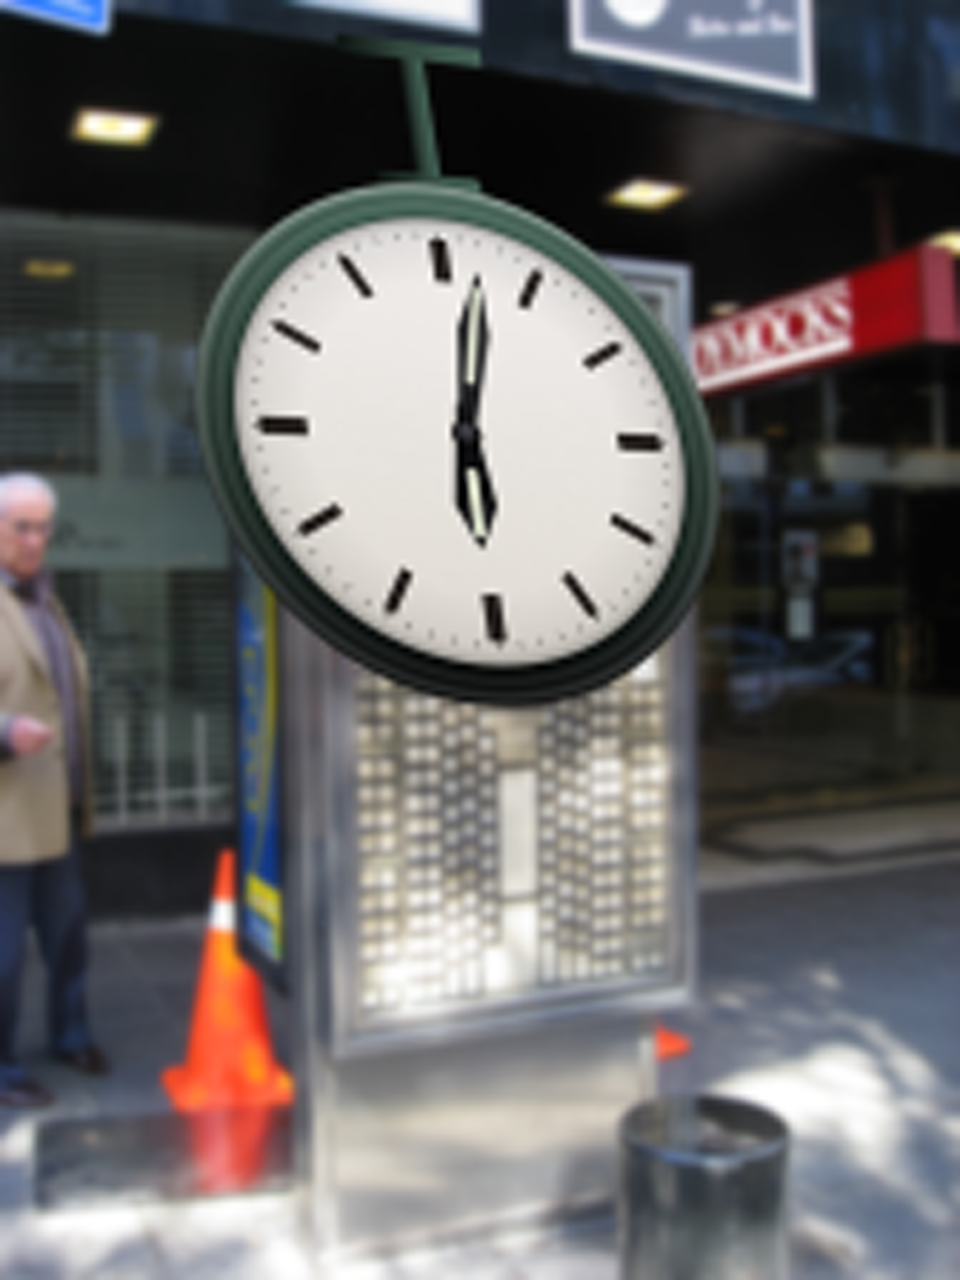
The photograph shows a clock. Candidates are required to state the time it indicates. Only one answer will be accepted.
6:02
